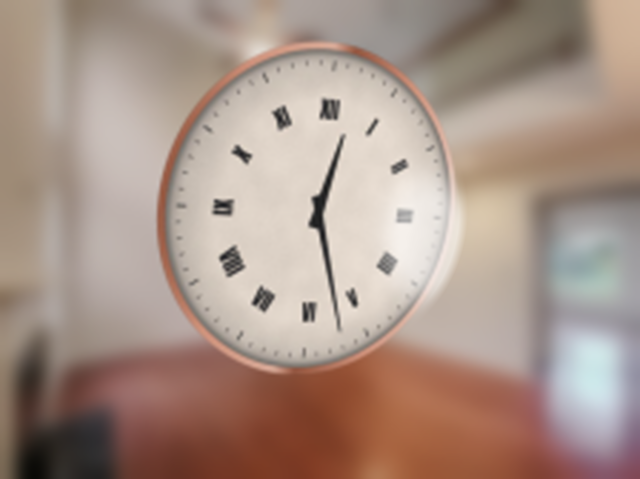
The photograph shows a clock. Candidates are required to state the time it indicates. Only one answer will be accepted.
12:27
